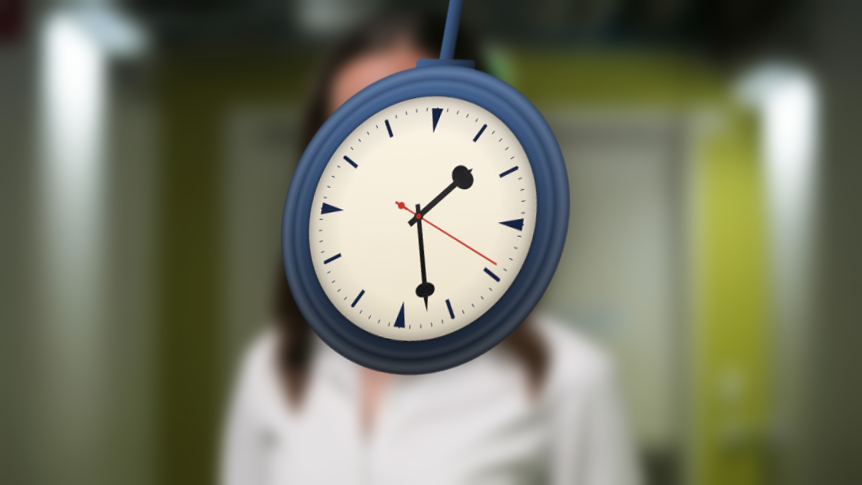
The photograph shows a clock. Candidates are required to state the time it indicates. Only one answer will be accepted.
1:27:19
